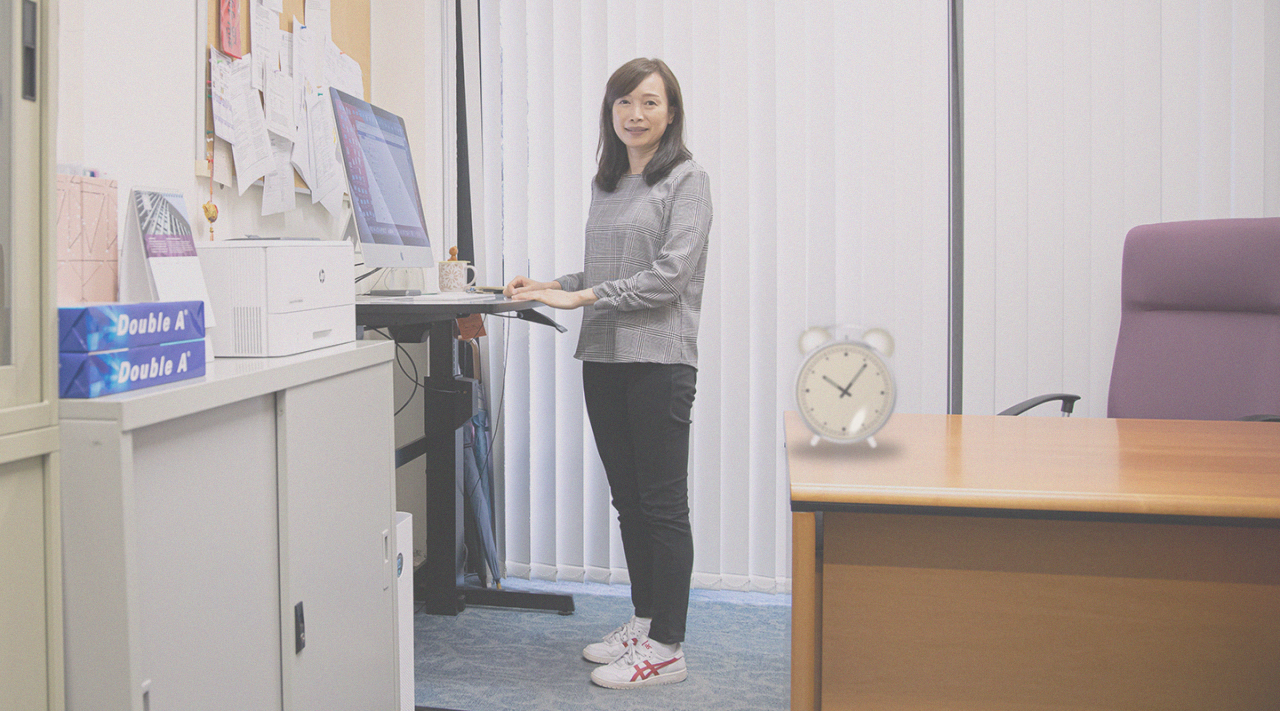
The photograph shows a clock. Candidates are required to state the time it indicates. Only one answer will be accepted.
10:06
